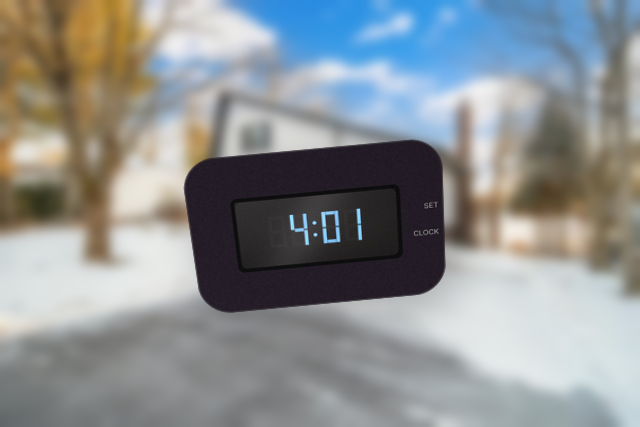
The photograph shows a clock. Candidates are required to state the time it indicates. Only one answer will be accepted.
4:01
